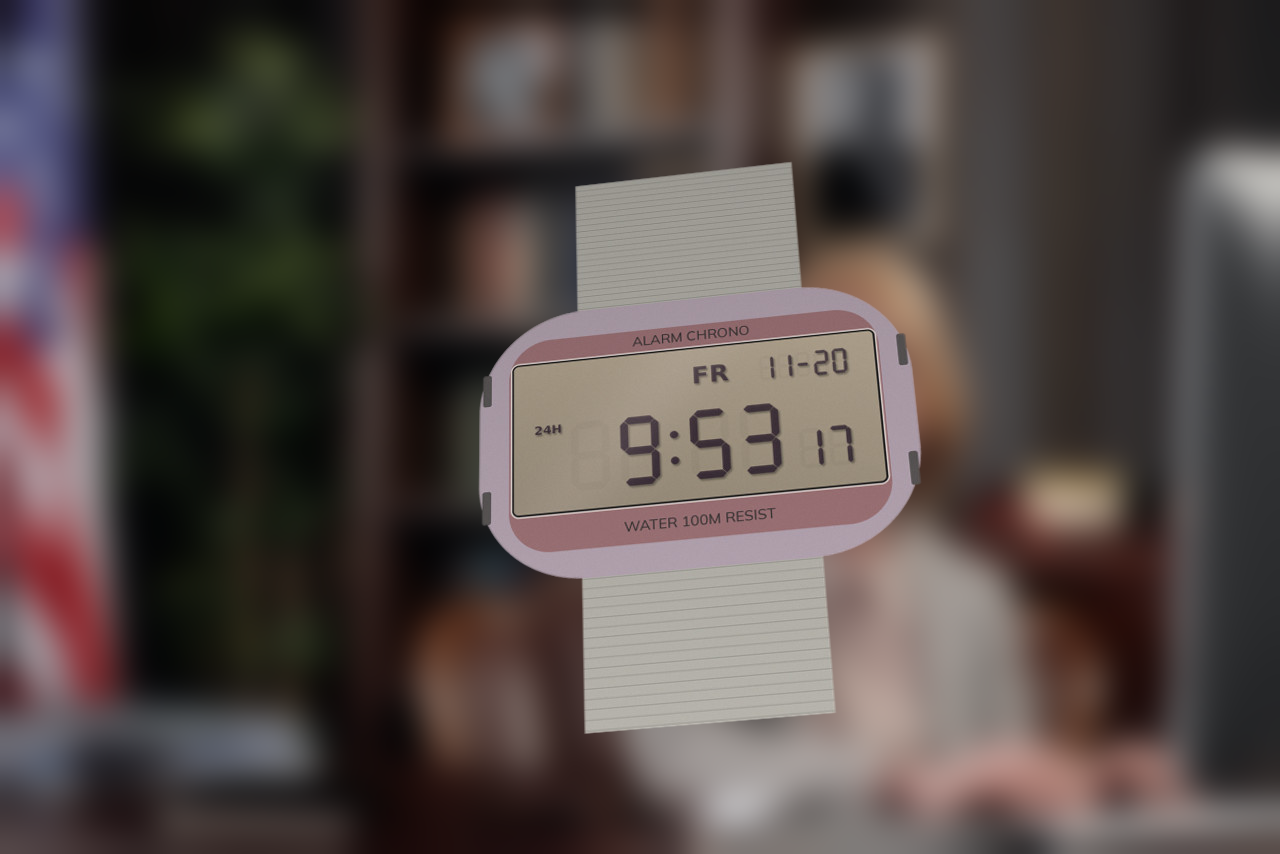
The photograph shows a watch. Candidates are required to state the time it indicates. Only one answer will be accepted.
9:53:17
